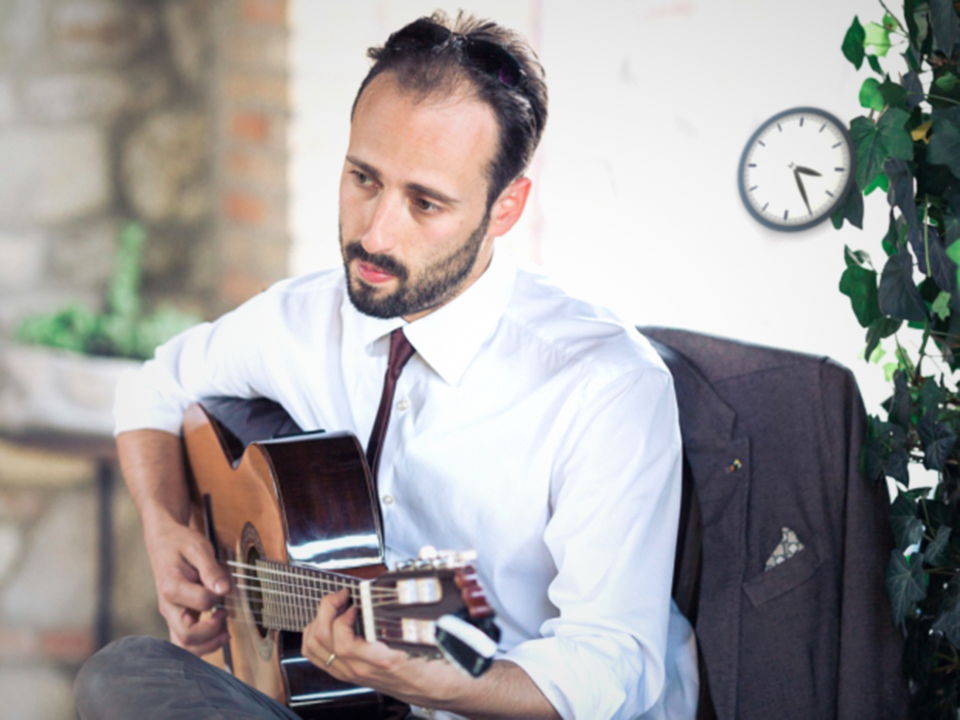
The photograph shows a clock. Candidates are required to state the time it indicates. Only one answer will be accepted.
3:25
